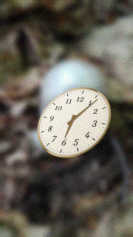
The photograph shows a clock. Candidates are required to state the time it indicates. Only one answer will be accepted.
6:06
